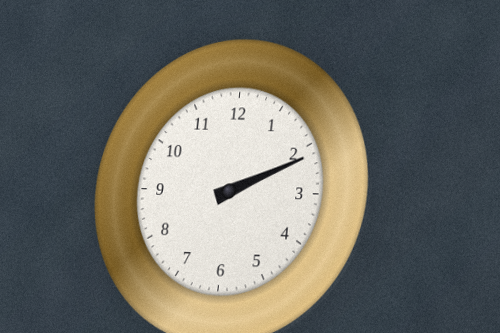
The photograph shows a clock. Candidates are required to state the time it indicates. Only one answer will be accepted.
2:11
